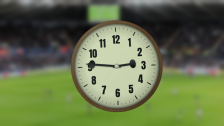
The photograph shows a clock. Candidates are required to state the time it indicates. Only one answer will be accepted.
2:46
